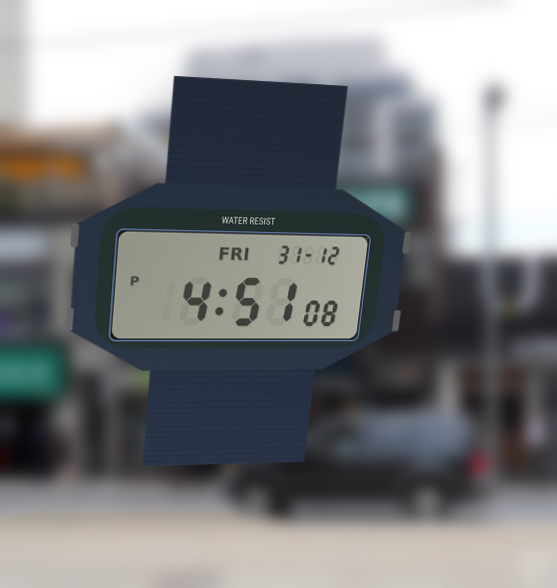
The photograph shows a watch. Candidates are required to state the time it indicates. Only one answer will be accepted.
4:51:08
